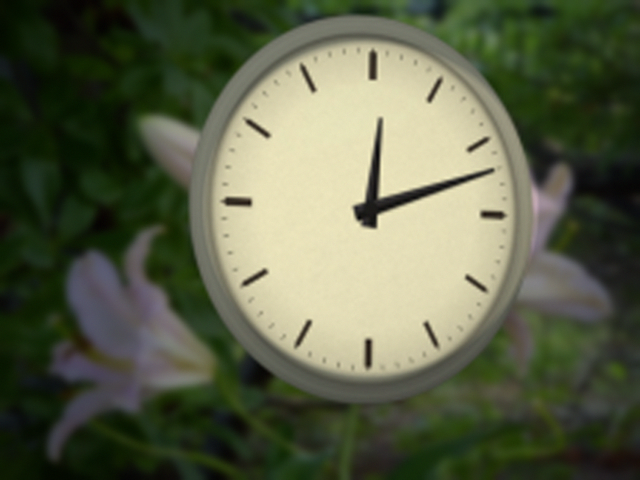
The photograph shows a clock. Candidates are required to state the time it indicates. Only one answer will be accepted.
12:12
